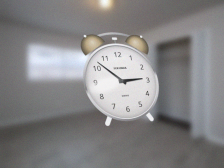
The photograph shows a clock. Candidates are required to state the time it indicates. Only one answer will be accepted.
2:52
